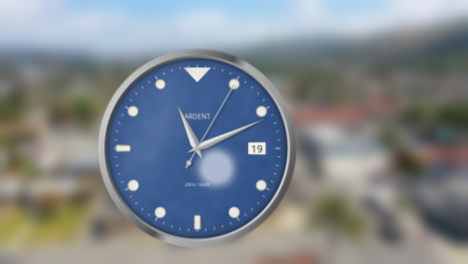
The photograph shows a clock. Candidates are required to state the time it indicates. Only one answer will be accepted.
11:11:05
